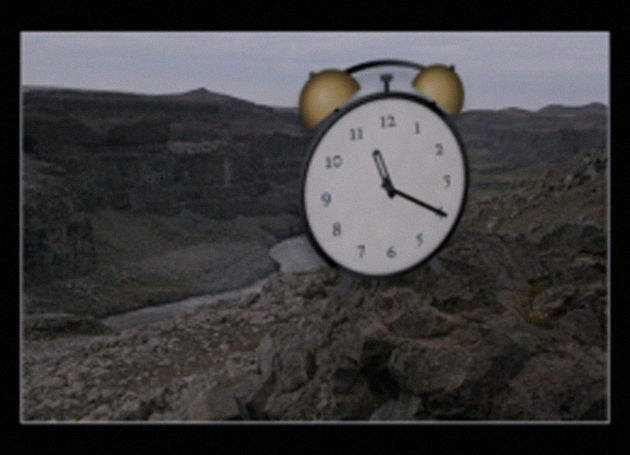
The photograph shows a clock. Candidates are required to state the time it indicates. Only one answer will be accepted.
11:20
